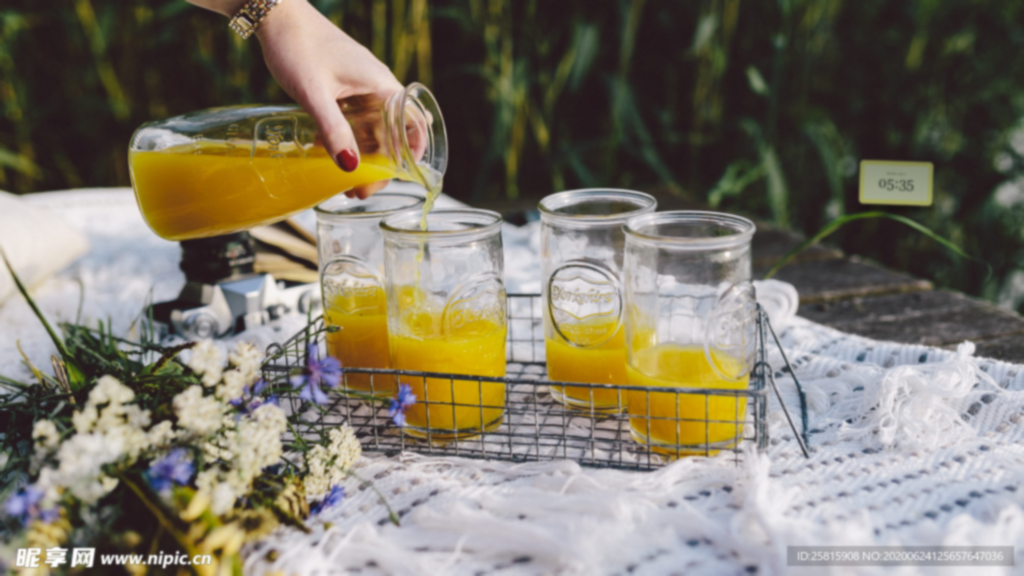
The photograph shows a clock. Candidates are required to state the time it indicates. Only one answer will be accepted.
5:35
